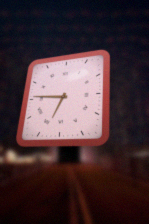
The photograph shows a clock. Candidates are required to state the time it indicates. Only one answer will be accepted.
6:46
